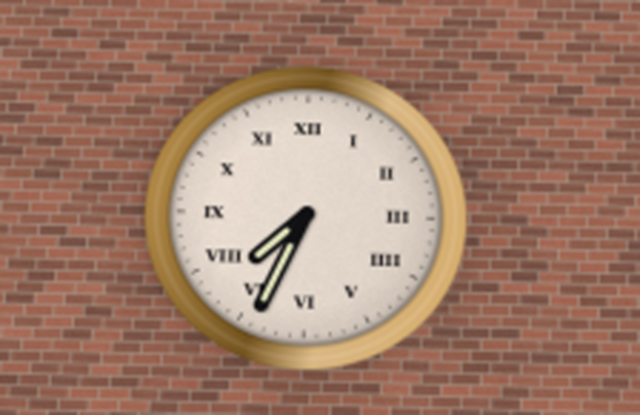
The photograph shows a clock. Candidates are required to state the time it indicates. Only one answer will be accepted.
7:34
